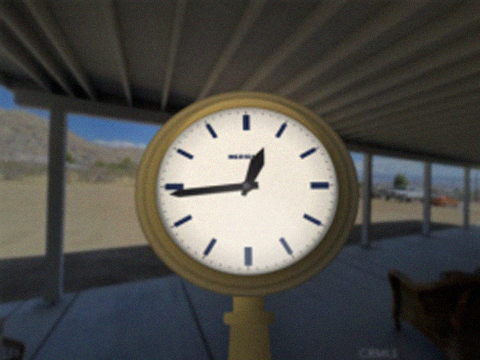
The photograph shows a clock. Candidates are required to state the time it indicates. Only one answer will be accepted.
12:44
